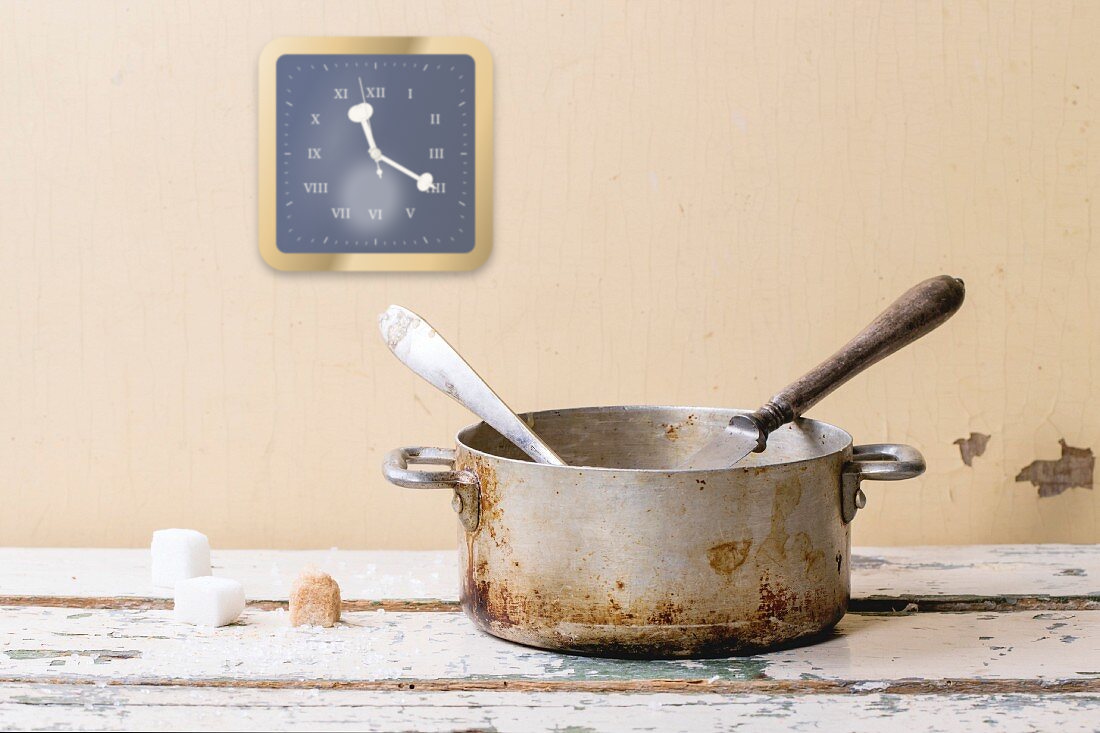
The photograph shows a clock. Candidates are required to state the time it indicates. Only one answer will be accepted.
11:19:58
